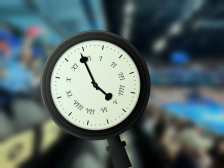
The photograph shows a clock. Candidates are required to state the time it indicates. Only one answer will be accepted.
4:59
